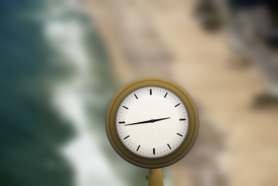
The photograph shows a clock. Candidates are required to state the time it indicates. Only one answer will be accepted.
2:44
